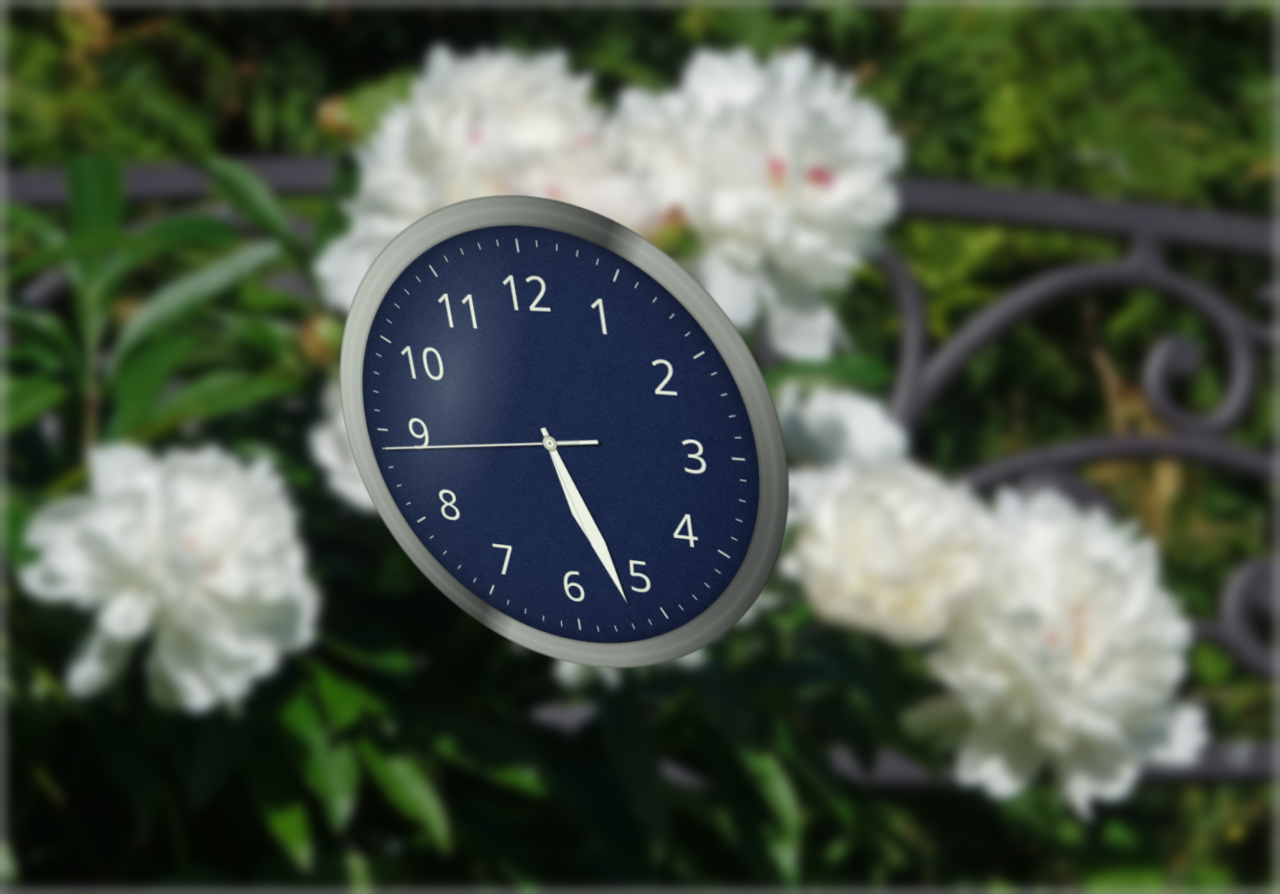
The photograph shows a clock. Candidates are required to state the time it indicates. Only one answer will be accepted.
5:26:44
